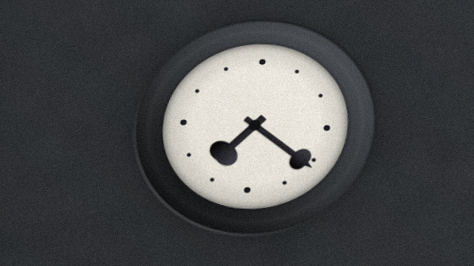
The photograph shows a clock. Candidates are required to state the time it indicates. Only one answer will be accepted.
7:21
